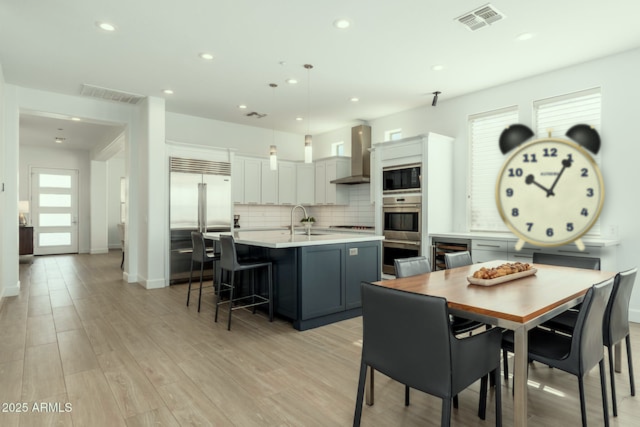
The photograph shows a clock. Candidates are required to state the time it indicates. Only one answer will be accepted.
10:05
